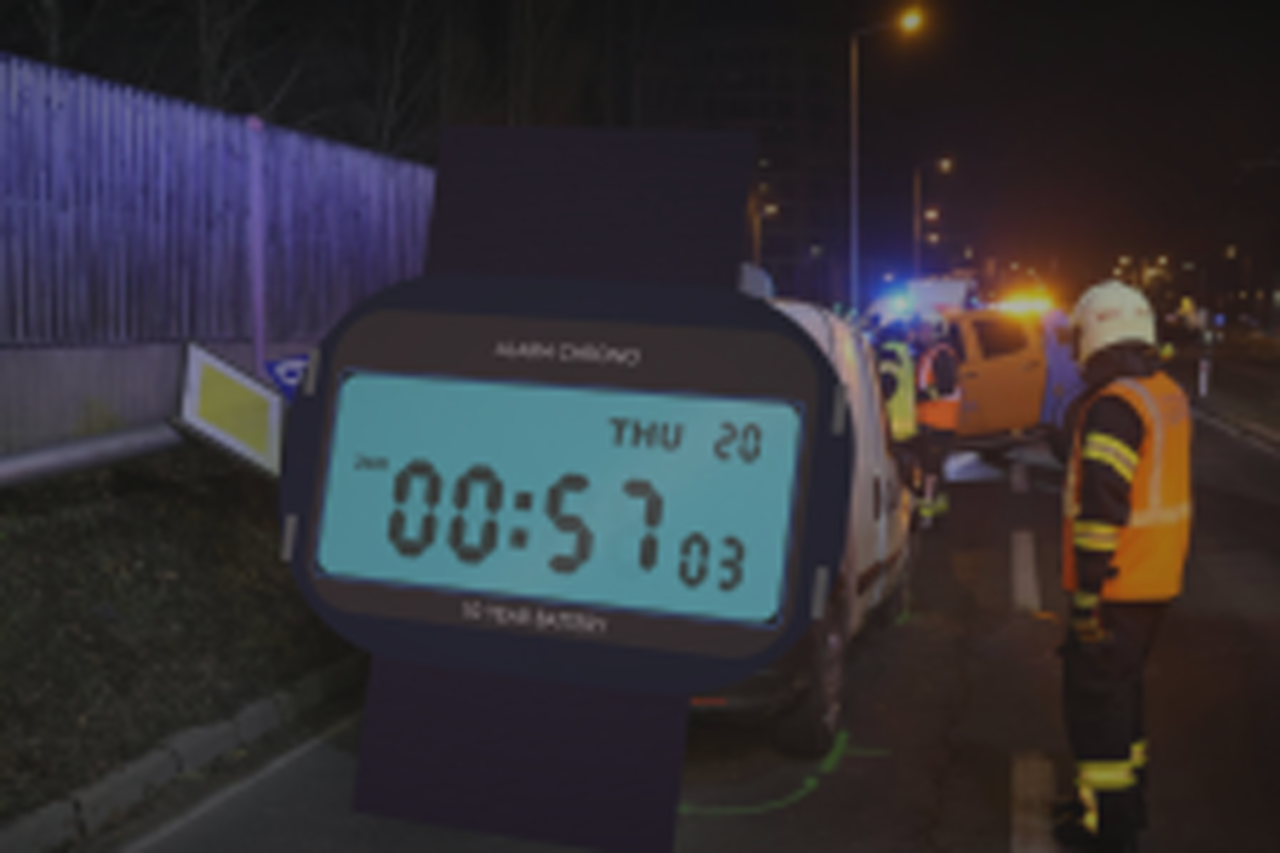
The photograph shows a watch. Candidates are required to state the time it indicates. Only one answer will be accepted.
0:57:03
